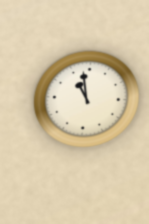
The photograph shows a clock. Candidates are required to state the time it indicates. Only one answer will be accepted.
10:58
